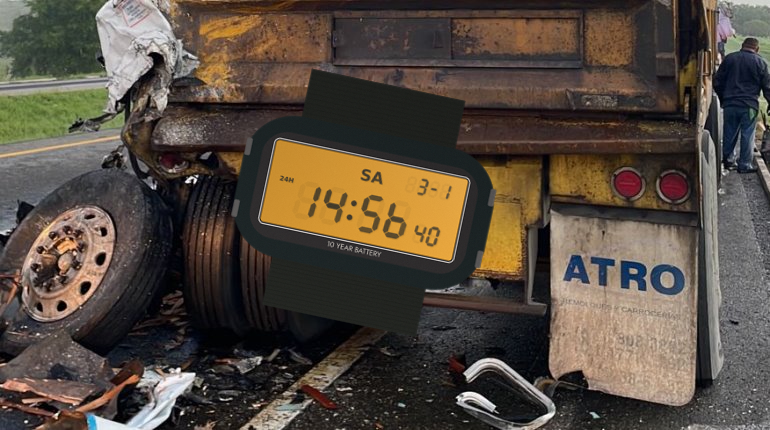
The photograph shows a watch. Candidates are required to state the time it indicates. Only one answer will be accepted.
14:56:40
